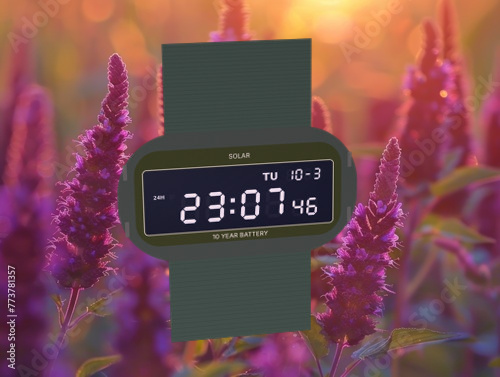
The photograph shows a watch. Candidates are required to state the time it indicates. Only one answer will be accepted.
23:07:46
